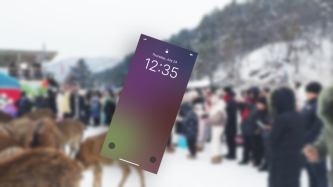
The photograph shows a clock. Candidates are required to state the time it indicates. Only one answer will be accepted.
12:35
